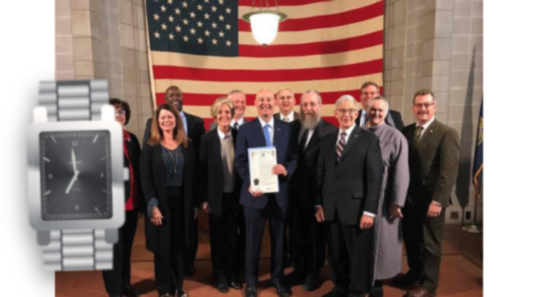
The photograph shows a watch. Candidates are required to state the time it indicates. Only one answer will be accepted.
6:59
